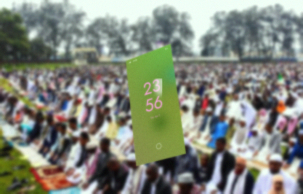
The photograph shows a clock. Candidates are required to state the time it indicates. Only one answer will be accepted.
23:56
